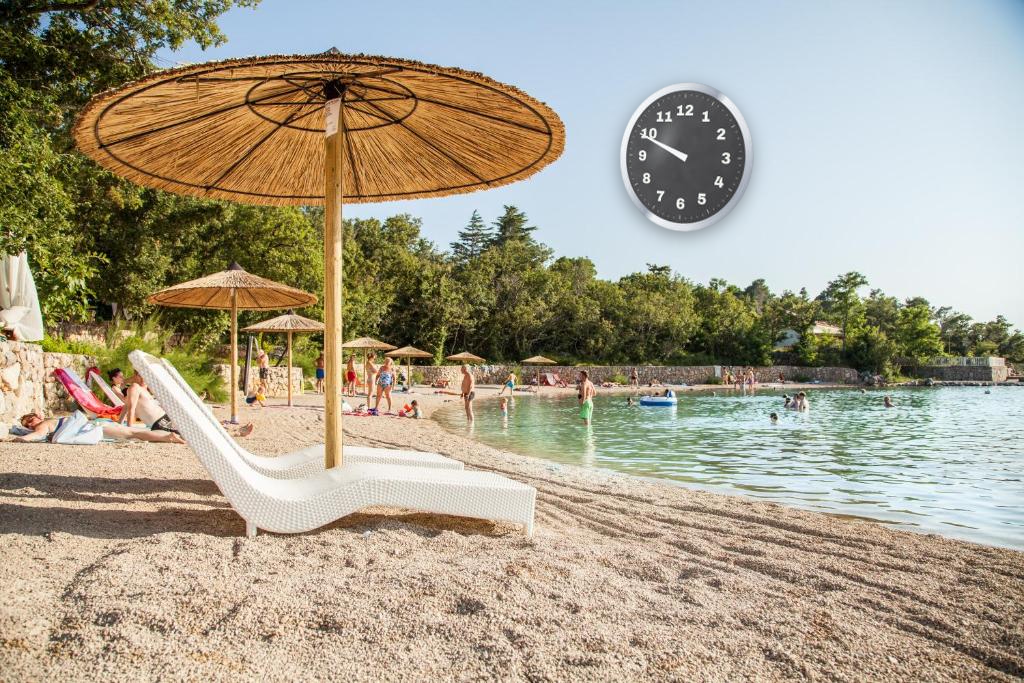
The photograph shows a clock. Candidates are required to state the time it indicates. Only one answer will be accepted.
9:49
